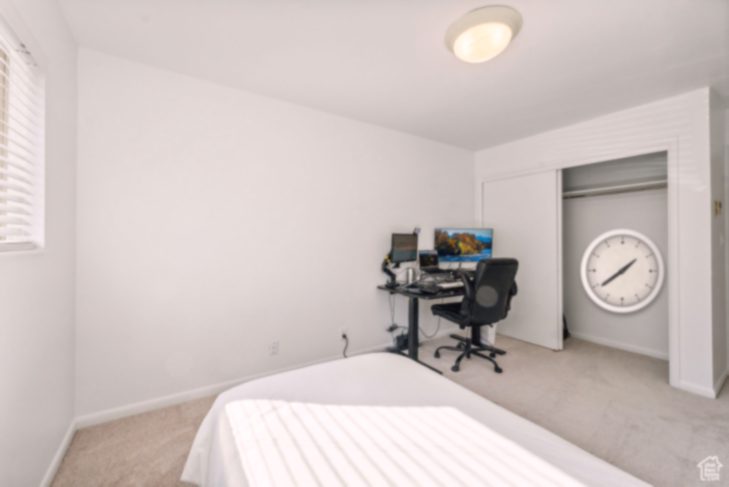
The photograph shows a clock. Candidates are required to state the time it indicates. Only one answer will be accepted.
1:39
